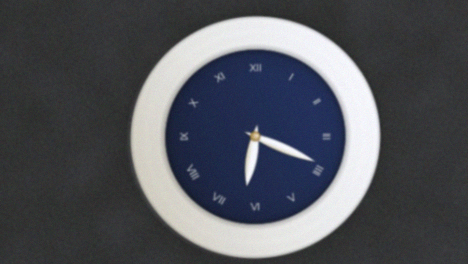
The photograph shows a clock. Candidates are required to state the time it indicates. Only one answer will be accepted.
6:19
